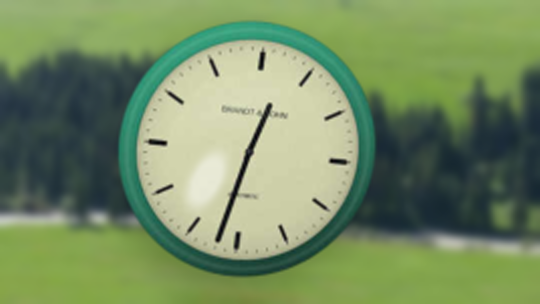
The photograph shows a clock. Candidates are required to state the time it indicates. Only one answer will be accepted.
12:32
